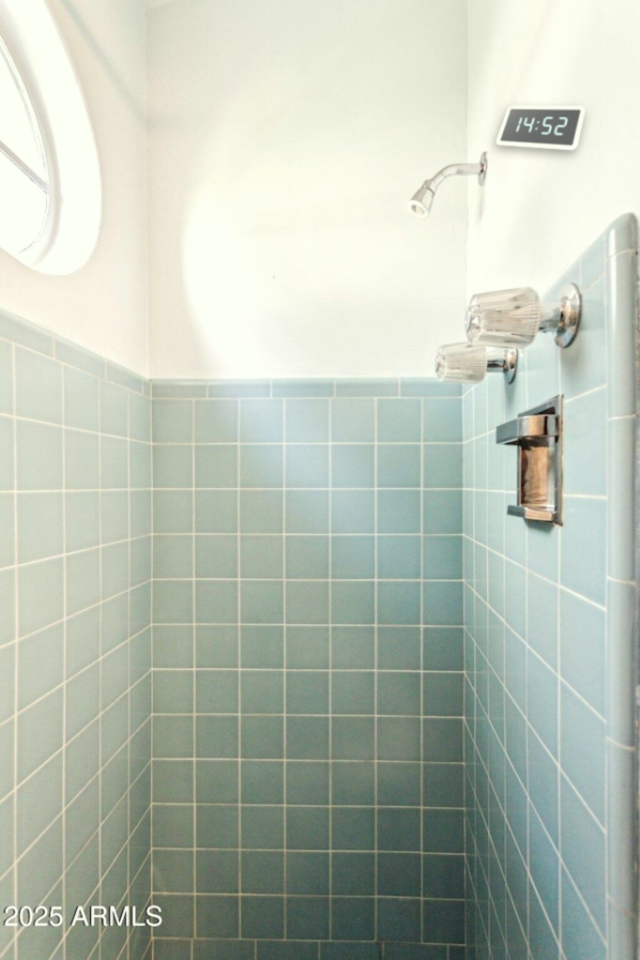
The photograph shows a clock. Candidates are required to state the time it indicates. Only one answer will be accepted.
14:52
